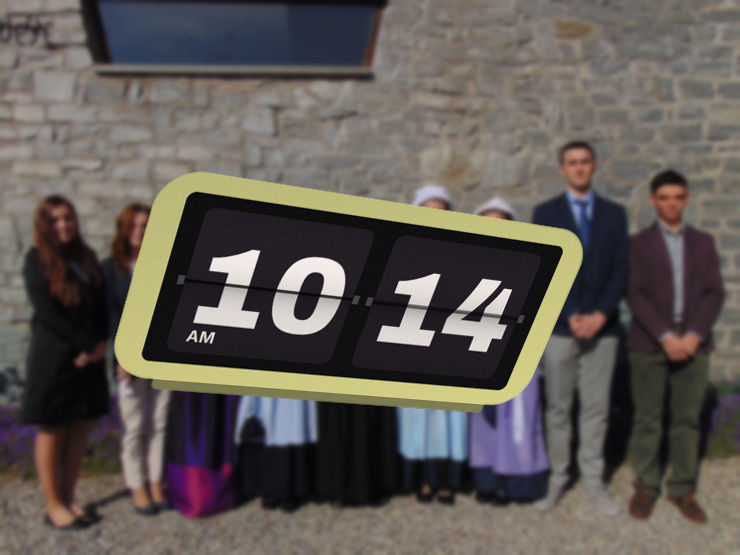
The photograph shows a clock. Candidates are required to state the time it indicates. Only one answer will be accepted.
10:14
